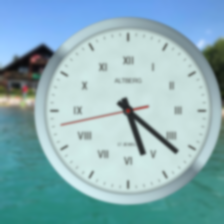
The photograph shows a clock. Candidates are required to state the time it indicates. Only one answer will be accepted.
5:21:43
